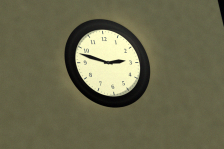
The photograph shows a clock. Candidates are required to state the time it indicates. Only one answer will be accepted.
2:48
